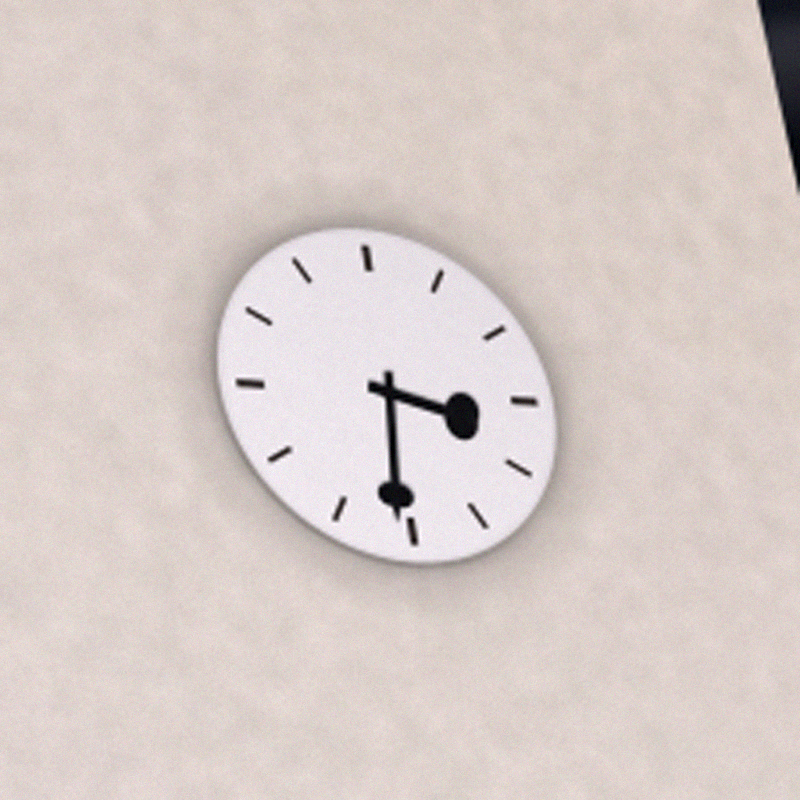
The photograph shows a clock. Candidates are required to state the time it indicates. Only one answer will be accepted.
3:31
